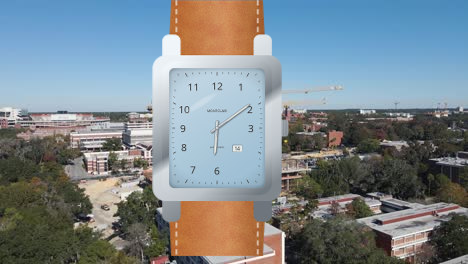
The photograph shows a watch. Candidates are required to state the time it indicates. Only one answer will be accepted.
6:09
